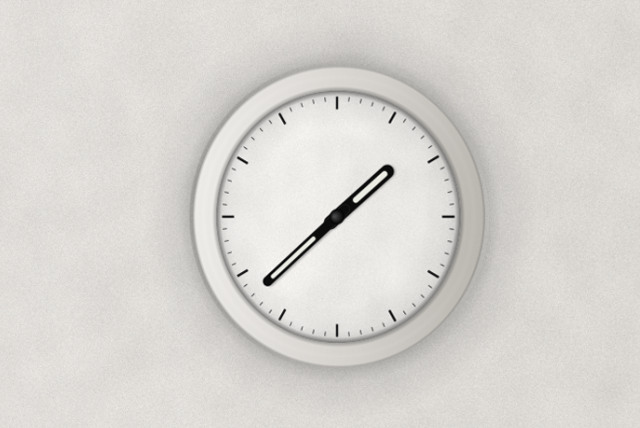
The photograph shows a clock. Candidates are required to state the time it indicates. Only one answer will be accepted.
1:38
